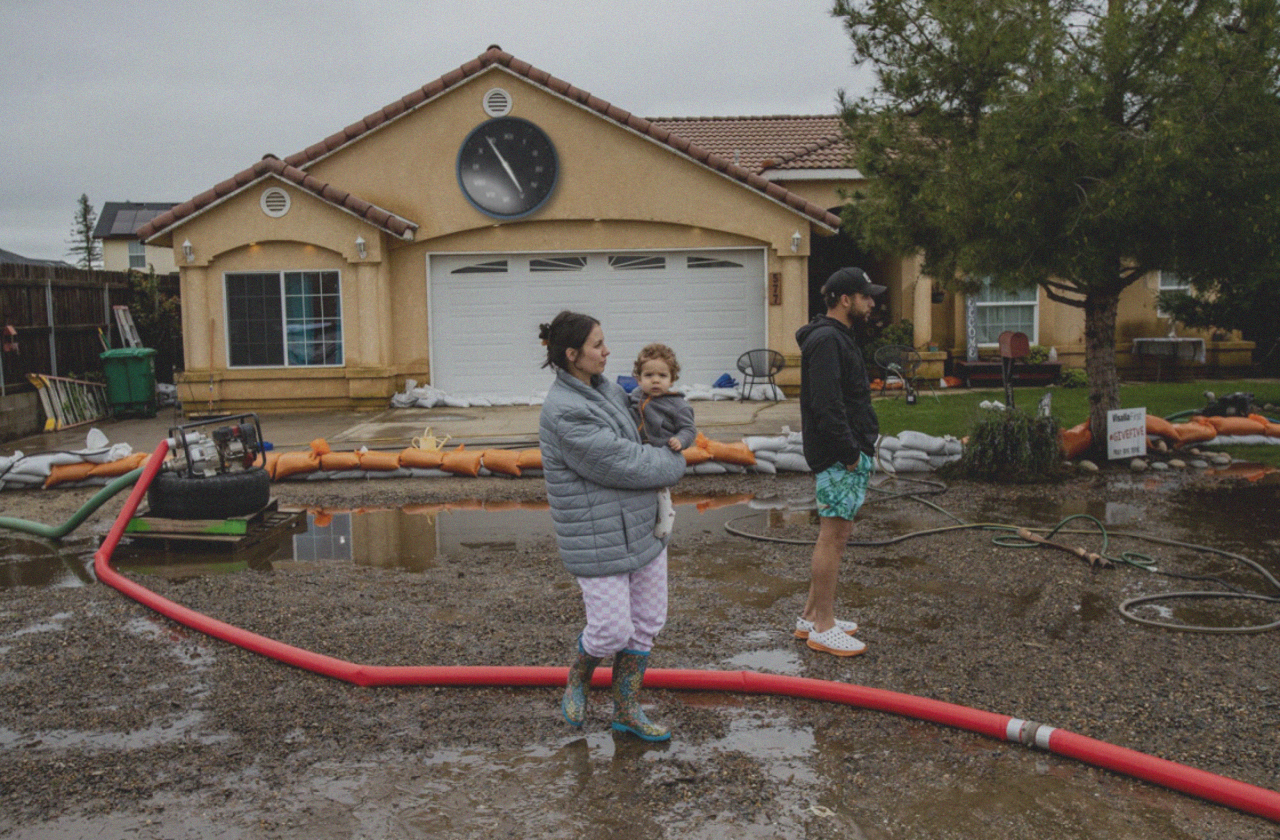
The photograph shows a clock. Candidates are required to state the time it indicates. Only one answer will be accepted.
4:54
